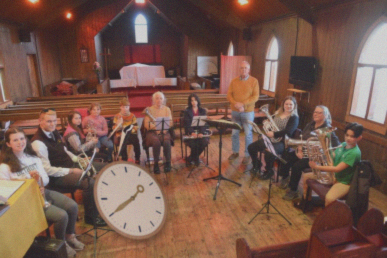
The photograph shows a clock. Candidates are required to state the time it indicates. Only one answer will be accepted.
1:40
